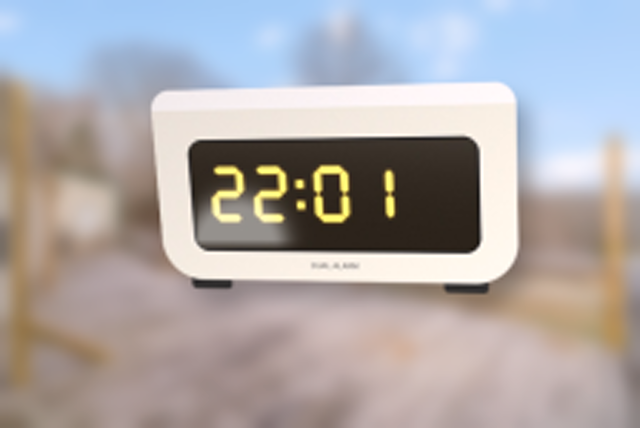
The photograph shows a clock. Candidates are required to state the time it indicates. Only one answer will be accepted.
22:01
